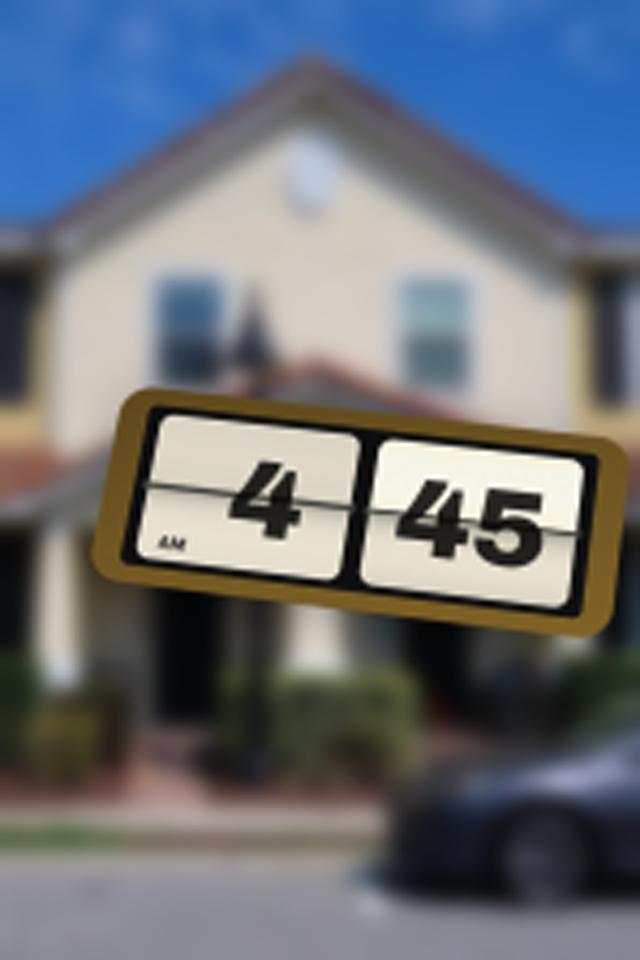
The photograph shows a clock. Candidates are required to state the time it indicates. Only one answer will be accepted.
4:45
